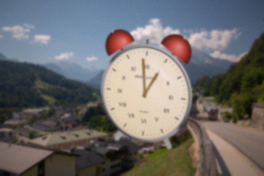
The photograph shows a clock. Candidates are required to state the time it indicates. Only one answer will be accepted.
12:59
